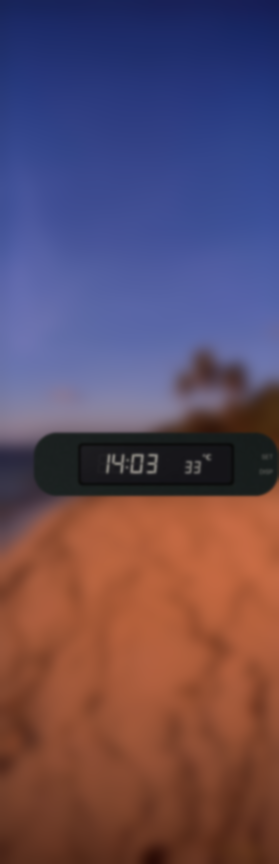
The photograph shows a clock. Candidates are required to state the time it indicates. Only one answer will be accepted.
14:03
